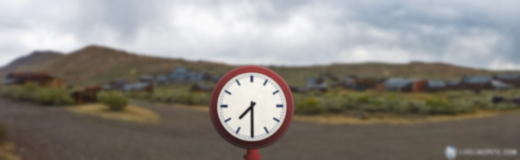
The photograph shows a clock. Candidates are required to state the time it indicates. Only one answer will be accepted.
7:30
